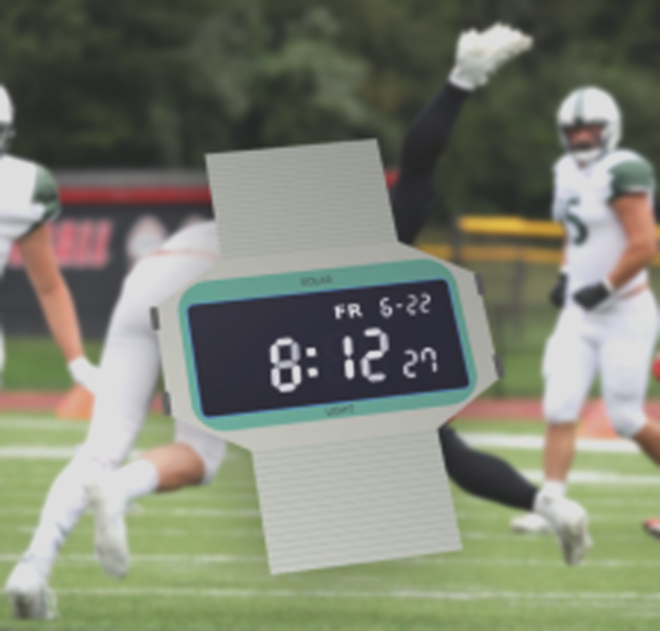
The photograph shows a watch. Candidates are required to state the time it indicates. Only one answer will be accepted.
8:12:27
